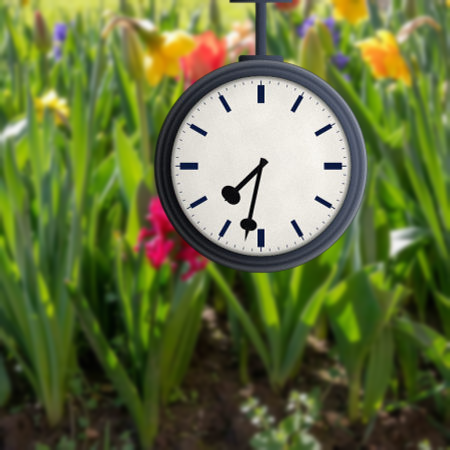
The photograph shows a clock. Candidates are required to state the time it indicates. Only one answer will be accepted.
7:32
